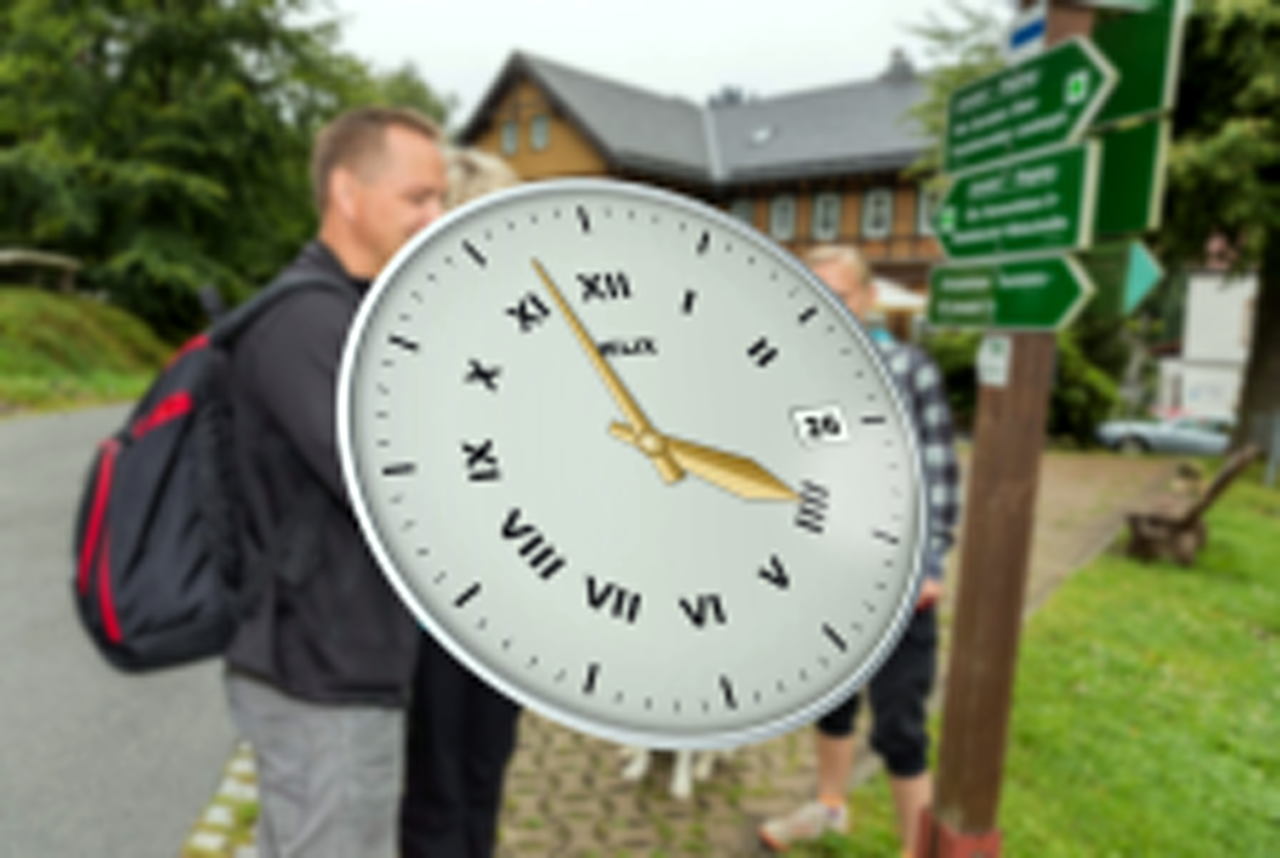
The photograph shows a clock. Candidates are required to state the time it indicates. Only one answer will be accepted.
3:57
